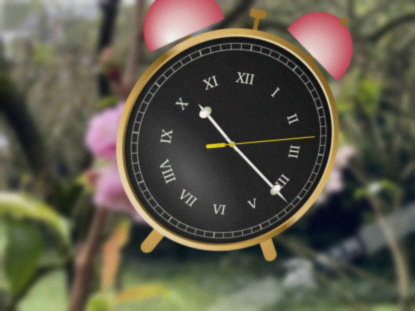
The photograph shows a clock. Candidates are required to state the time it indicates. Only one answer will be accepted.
10:21:13
